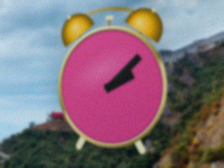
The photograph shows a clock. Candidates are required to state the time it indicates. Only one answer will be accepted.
2:08
